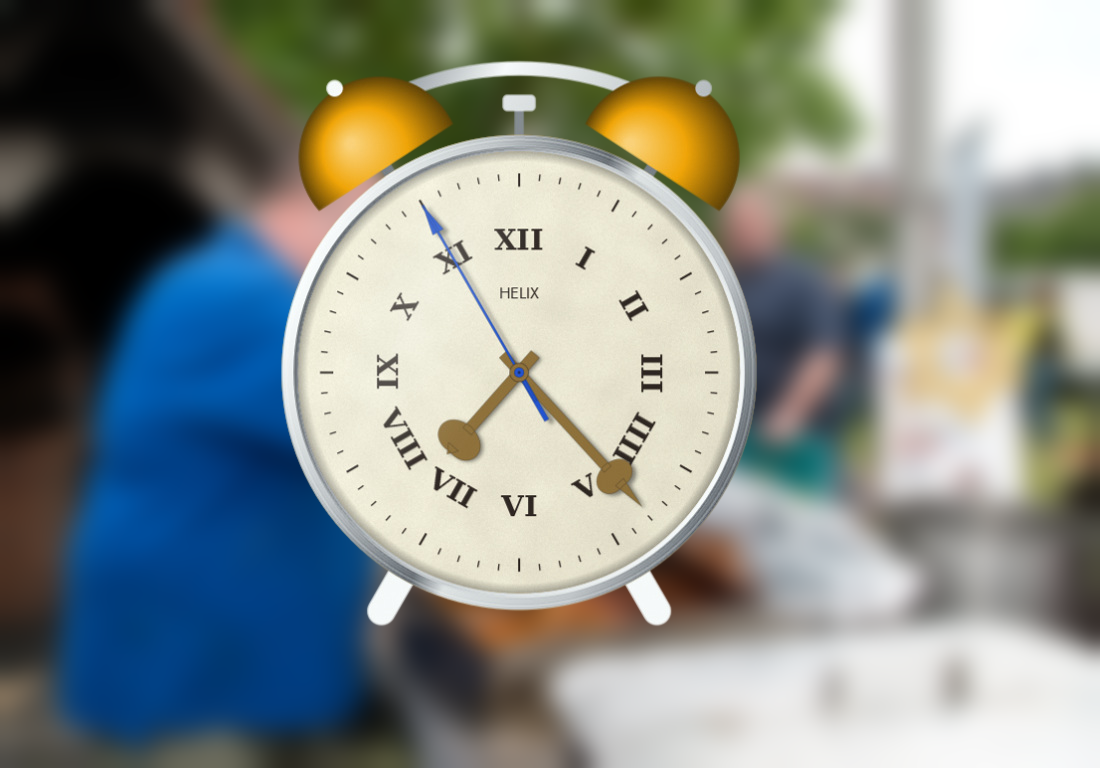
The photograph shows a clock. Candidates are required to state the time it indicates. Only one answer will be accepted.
7:22:55
